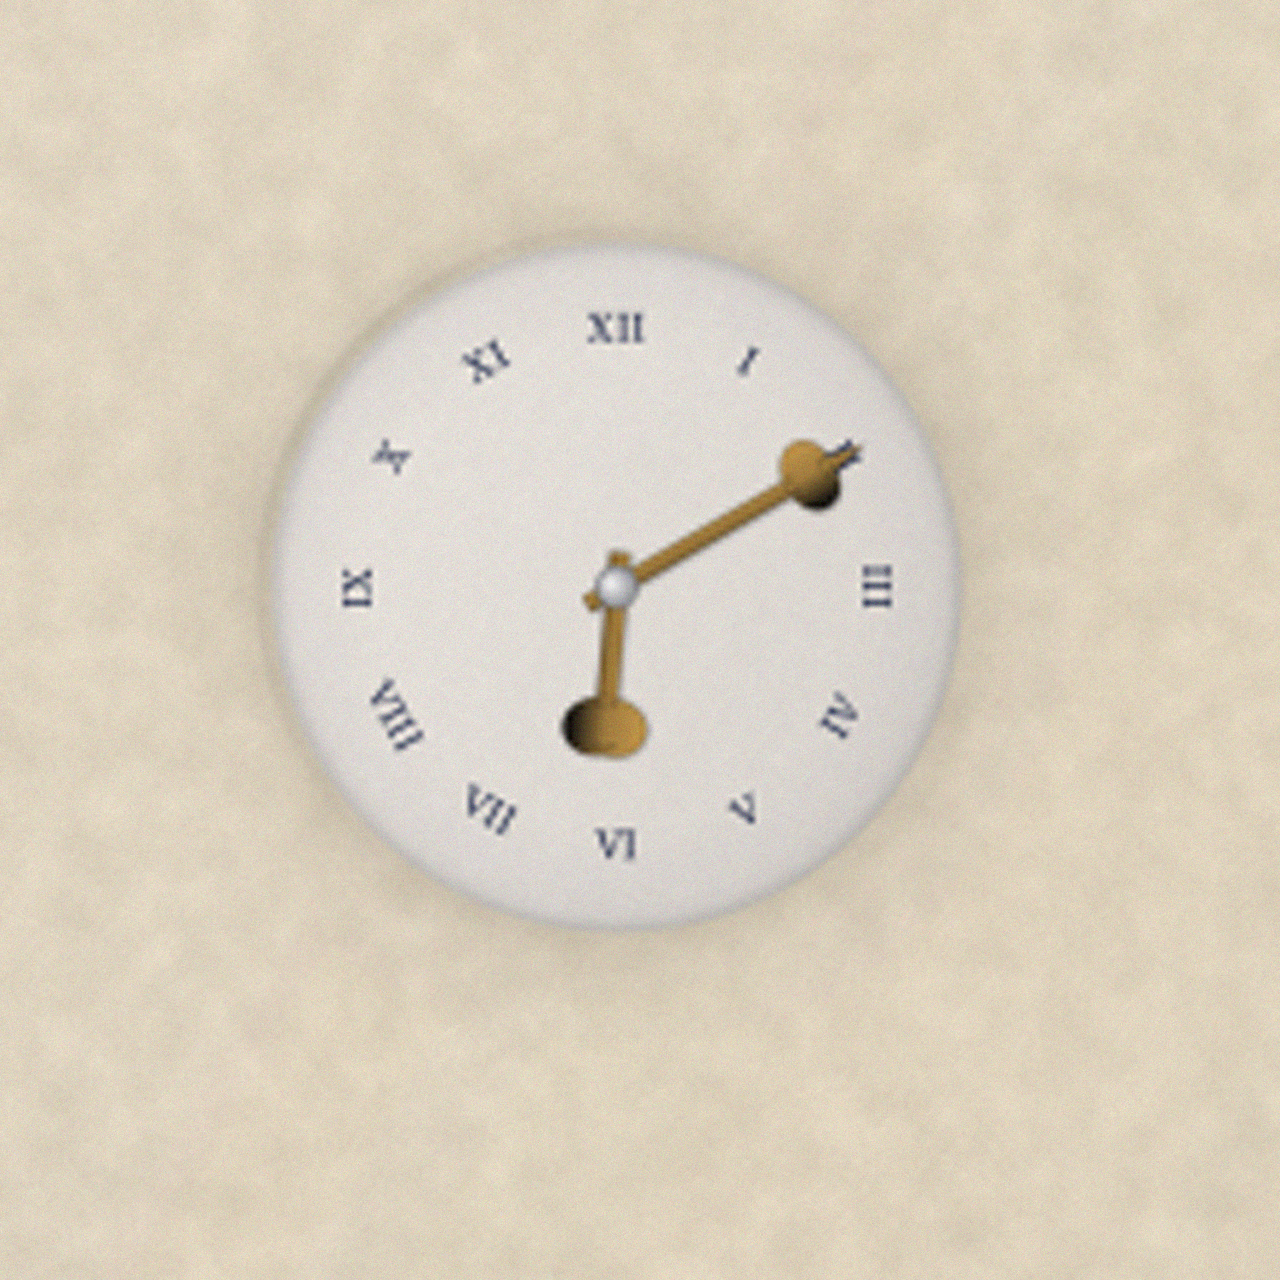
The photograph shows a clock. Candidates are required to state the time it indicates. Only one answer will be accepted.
6:10
